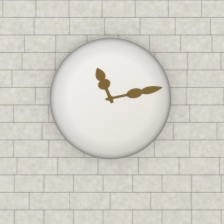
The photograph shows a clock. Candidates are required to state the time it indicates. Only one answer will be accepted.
11:13
